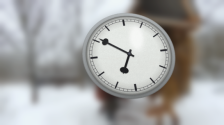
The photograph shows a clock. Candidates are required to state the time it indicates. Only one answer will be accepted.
6:51
